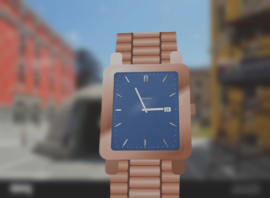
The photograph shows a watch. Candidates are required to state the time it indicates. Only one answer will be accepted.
2:56
